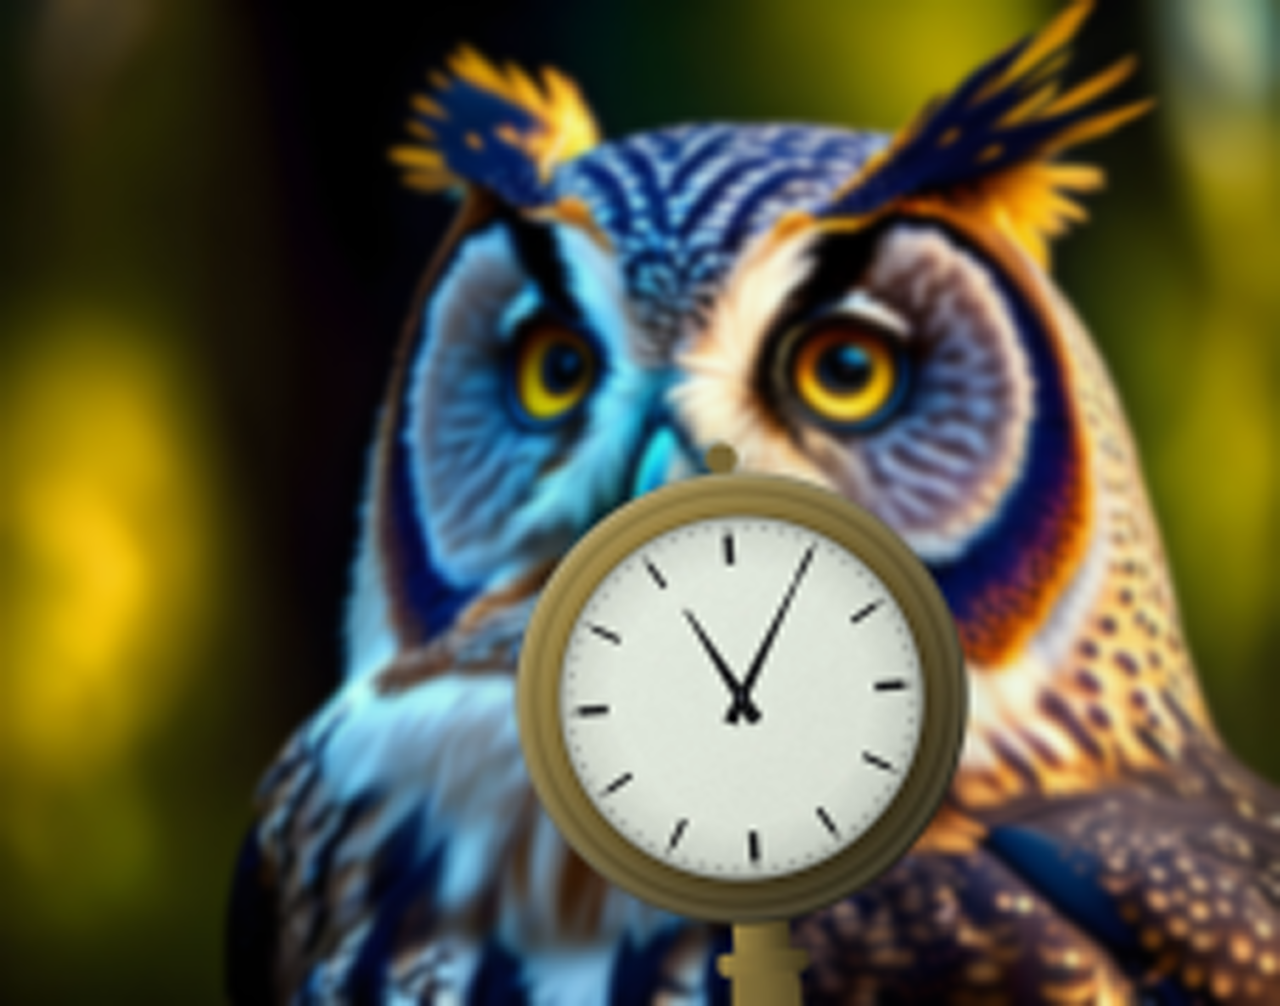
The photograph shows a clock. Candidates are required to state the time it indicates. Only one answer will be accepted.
11:05
